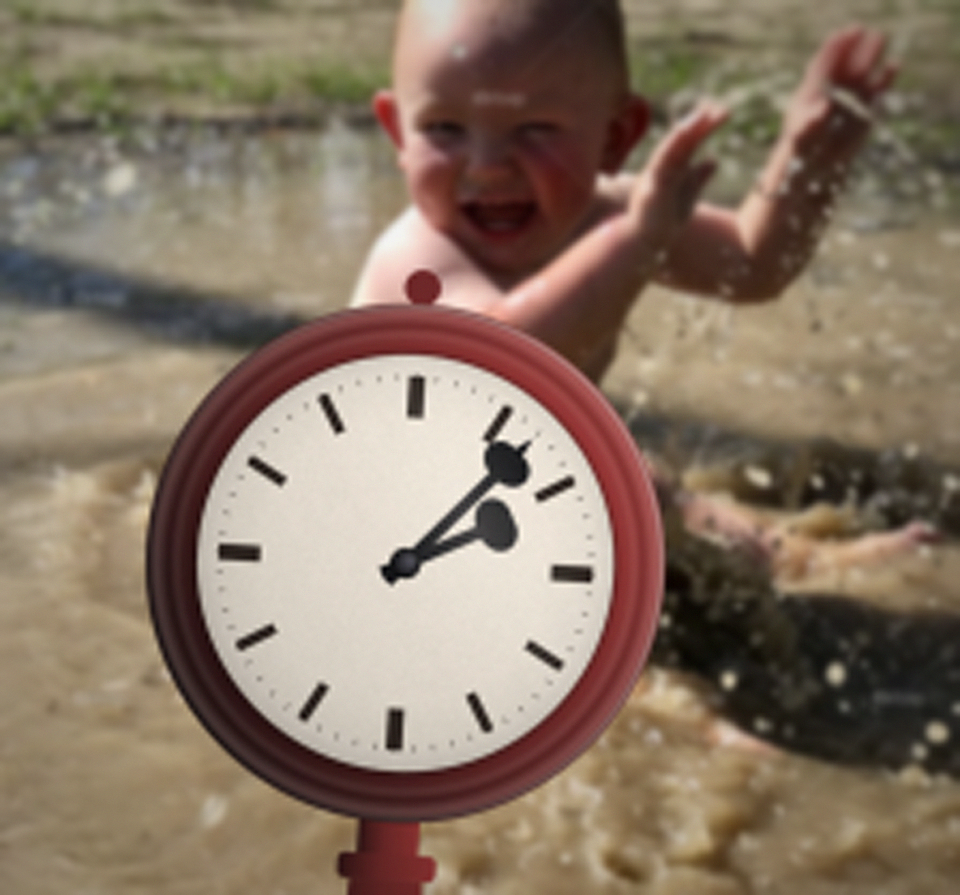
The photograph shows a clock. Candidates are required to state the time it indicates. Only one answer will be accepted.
2:07
